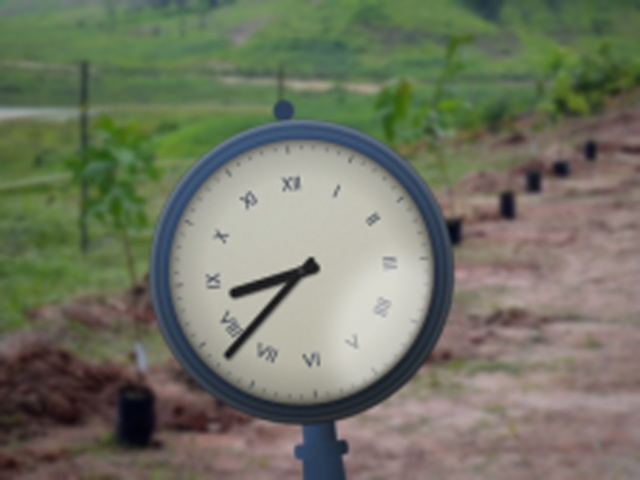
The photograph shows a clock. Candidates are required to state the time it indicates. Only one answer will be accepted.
8:38
